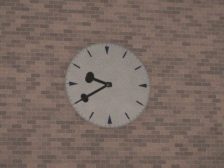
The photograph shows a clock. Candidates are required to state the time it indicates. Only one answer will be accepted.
9:40
